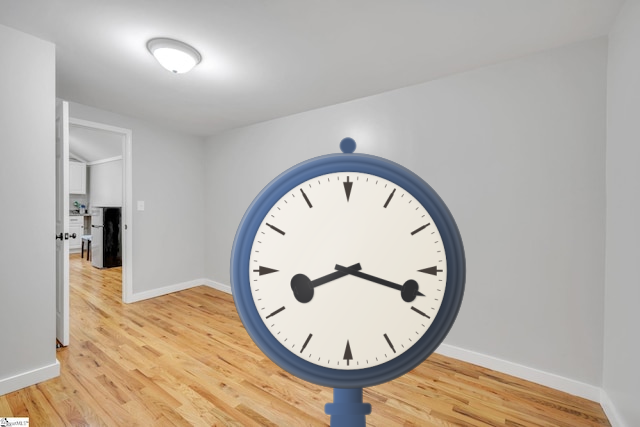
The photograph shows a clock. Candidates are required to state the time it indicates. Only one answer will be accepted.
8:18
